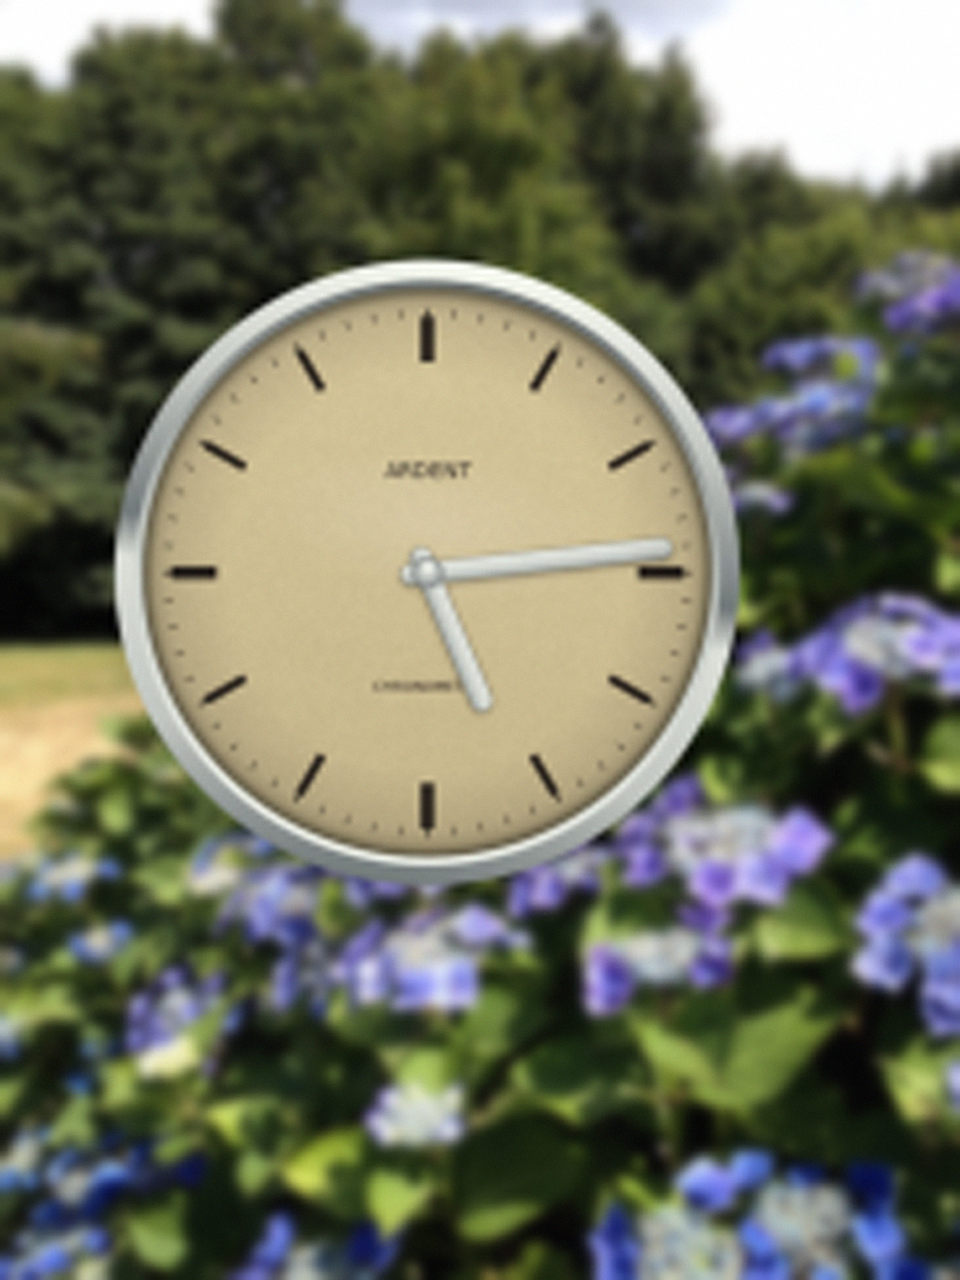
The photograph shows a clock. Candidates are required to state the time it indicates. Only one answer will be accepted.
5:14
